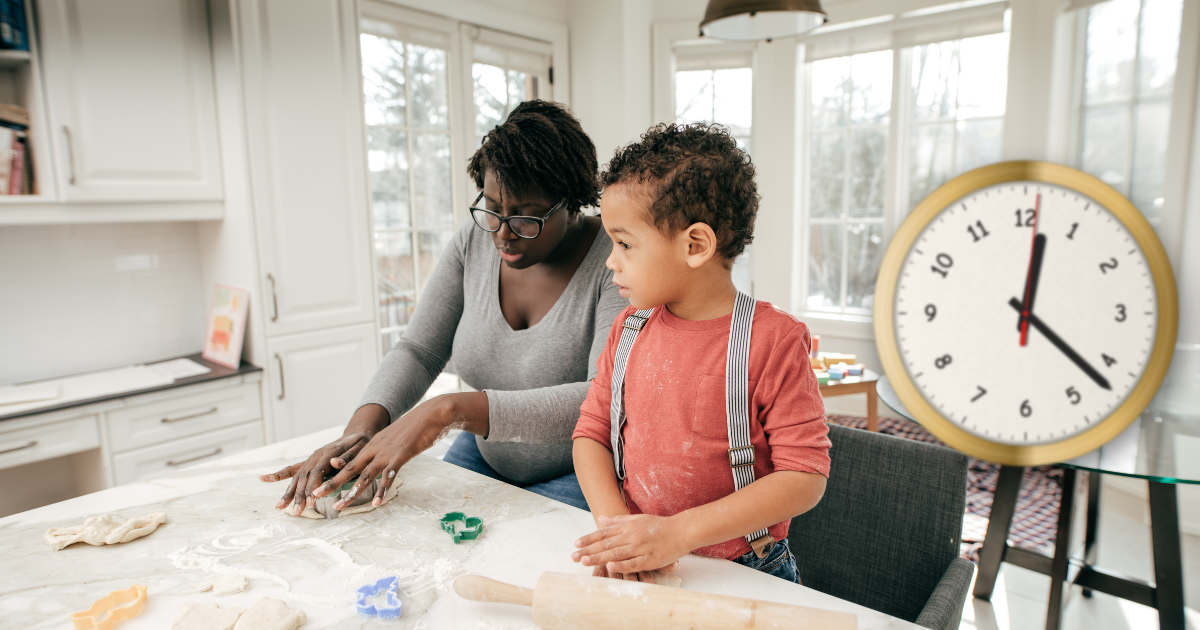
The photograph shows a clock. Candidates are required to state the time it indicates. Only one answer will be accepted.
12:22:01
